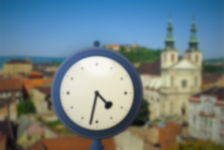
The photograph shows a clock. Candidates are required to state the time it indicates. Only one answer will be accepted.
4:32
